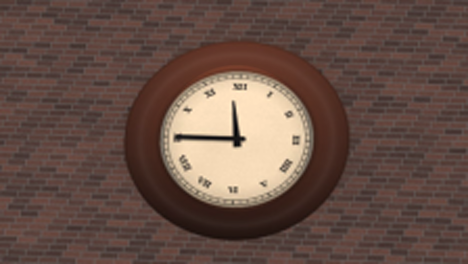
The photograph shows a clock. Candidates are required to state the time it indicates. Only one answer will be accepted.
11:45
